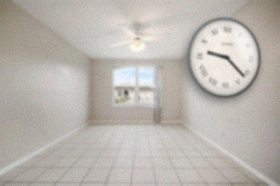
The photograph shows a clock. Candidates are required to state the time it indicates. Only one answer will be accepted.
9:22
